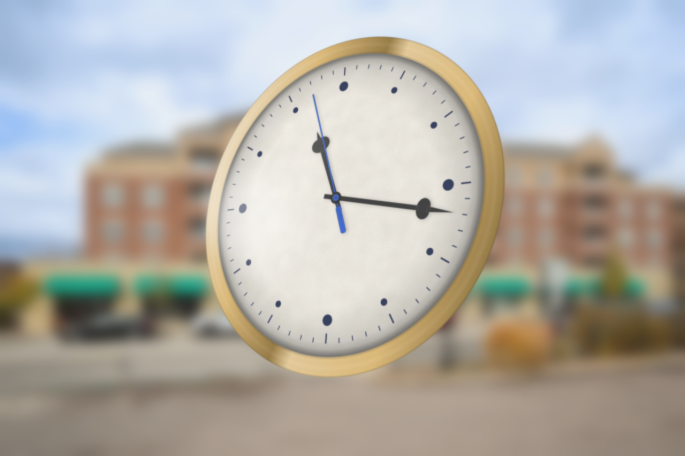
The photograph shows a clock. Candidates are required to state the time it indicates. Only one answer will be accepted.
11:16:57
